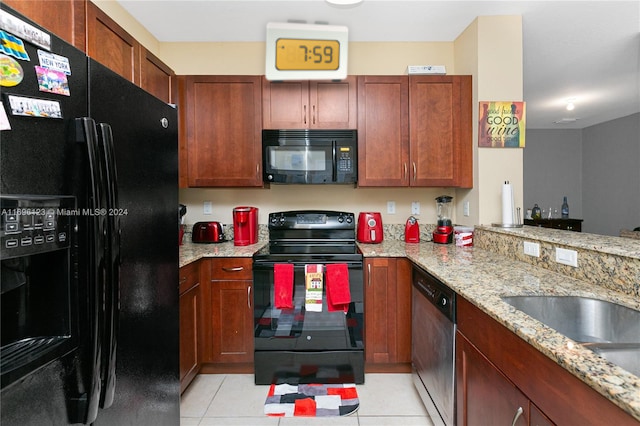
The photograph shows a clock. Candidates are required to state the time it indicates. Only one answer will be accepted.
7:59
